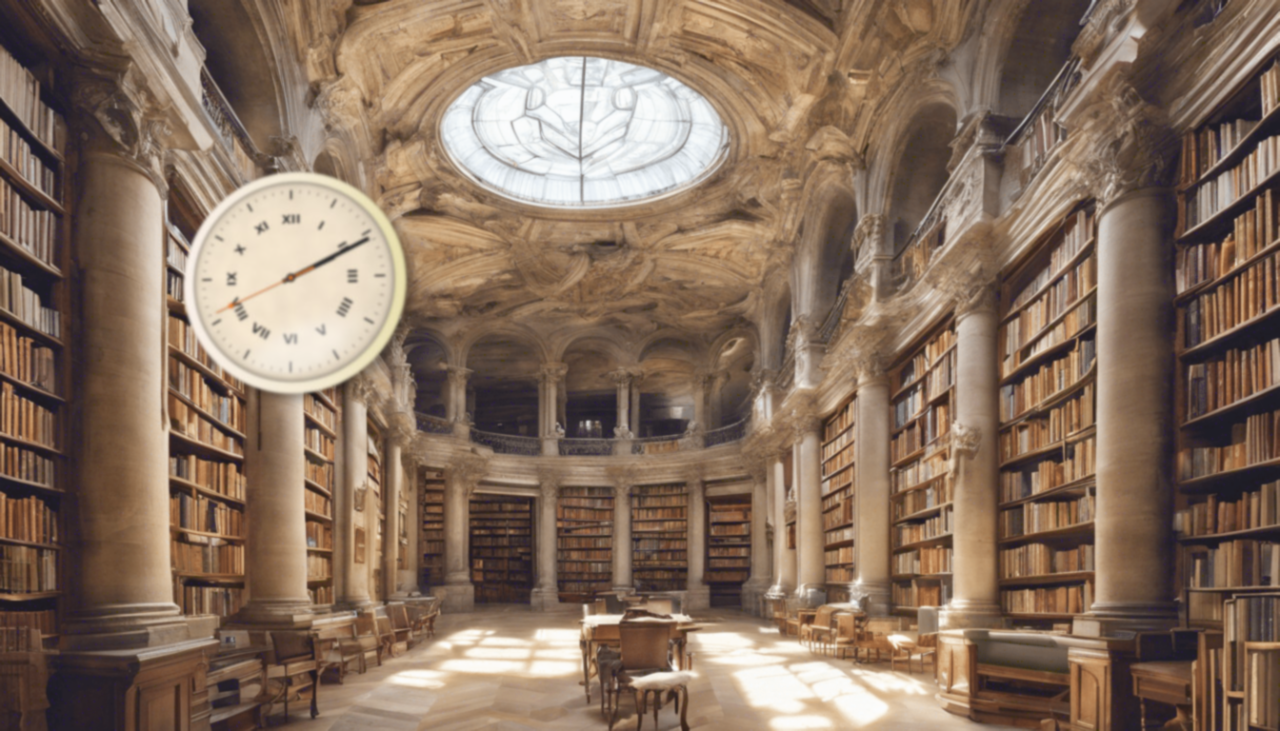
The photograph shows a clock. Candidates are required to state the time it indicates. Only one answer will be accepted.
2:10:41
